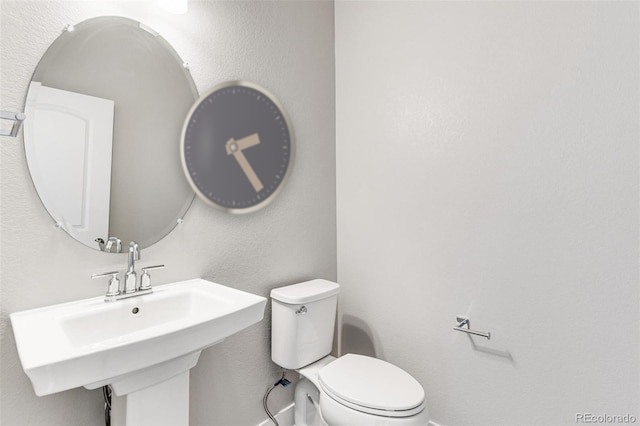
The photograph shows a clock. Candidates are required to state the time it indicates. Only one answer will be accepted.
2:24
